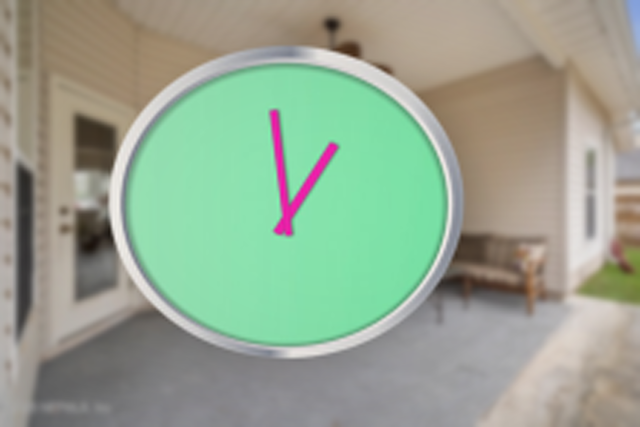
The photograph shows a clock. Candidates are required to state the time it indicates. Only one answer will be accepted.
12:59
